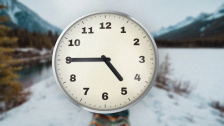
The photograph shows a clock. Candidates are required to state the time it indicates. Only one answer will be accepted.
4:45
